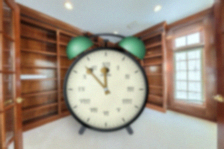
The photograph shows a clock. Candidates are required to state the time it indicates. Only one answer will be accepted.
11:53
